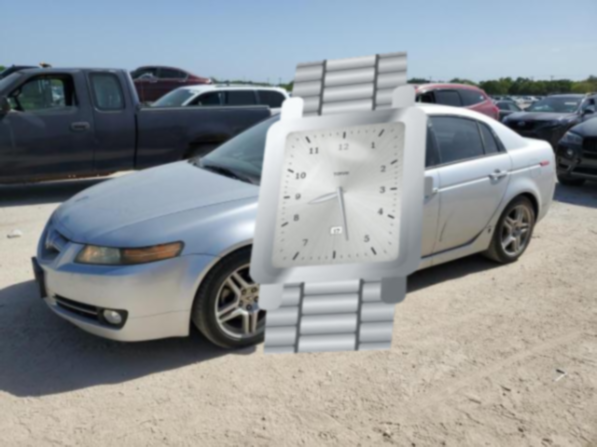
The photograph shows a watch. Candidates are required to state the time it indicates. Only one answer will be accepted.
8:28
